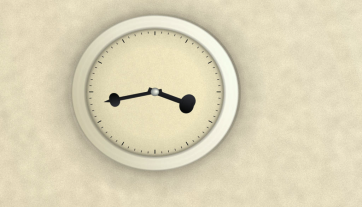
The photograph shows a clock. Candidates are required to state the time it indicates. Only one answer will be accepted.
3:43
